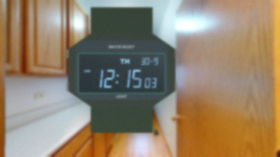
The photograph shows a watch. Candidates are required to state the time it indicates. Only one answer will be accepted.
12:15
